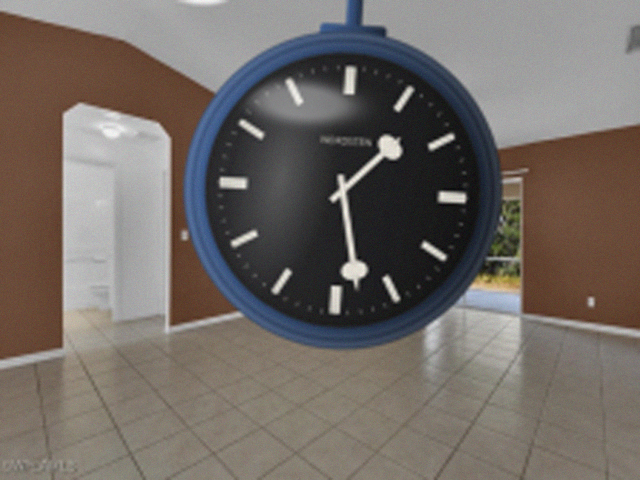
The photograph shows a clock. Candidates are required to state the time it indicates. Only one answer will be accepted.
1:28
